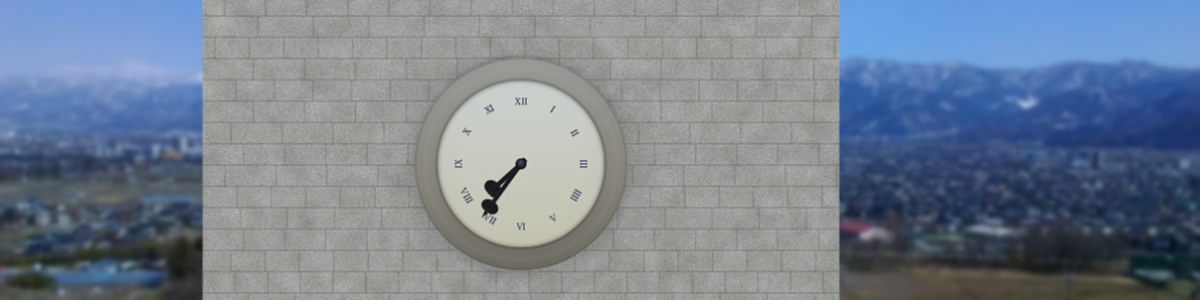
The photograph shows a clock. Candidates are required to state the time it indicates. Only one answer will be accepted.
7:36
